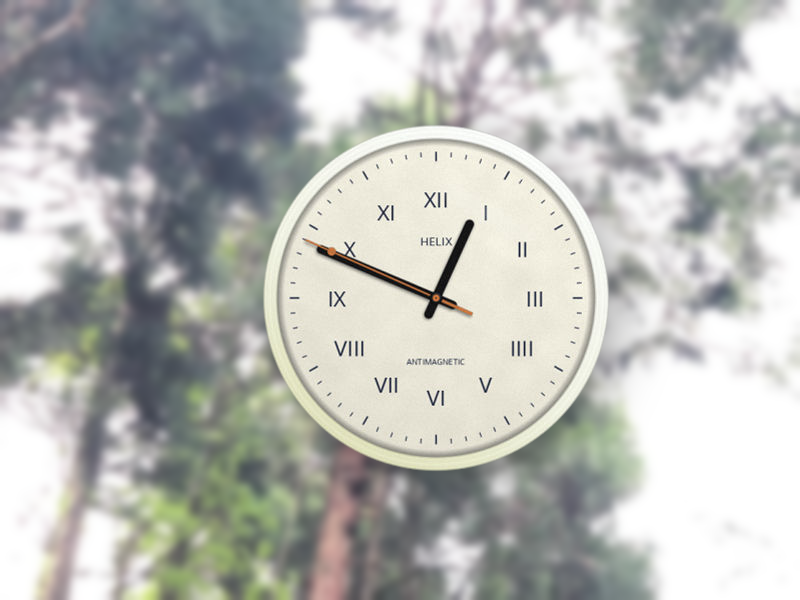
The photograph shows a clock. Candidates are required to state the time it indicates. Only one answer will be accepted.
12:48:49
